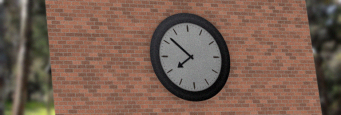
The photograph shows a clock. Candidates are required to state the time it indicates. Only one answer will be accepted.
7:52
